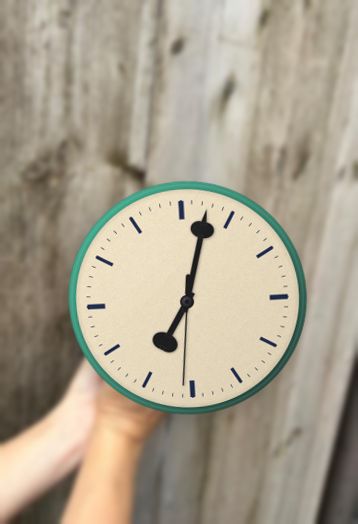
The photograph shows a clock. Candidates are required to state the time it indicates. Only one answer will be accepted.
7:02:31
